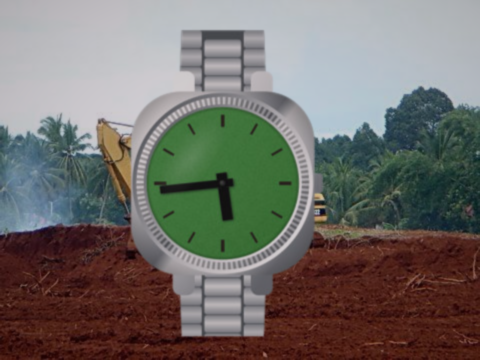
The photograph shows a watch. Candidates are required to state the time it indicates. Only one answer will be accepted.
5:44
